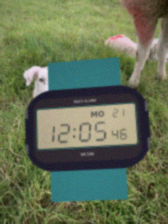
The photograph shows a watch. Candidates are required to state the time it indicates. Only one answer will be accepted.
12:05:46
